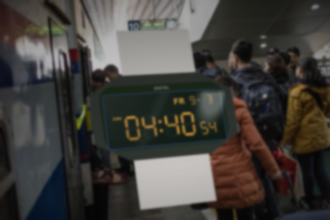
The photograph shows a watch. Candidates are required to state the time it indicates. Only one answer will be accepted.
4:40:54
